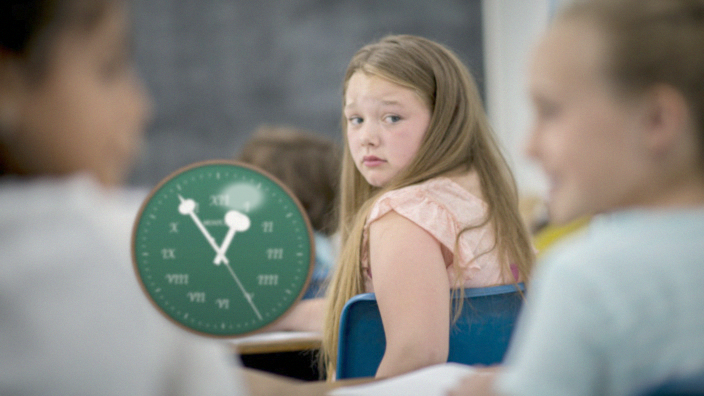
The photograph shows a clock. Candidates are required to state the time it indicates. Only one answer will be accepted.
12:54:25
